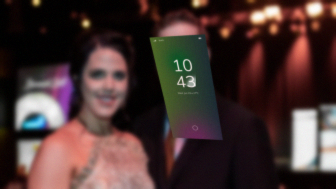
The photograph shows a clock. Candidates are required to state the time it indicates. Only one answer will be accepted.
10:43
